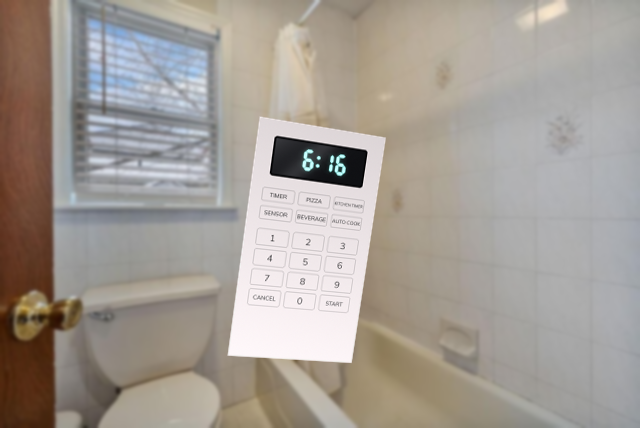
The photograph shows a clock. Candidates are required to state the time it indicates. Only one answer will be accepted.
6:16
